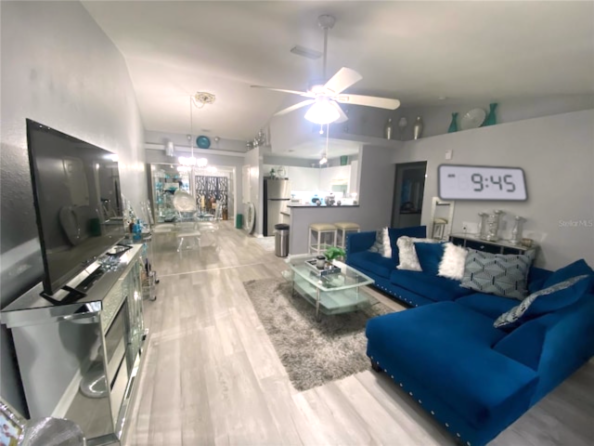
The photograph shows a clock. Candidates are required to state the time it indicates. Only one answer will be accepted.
9:45
